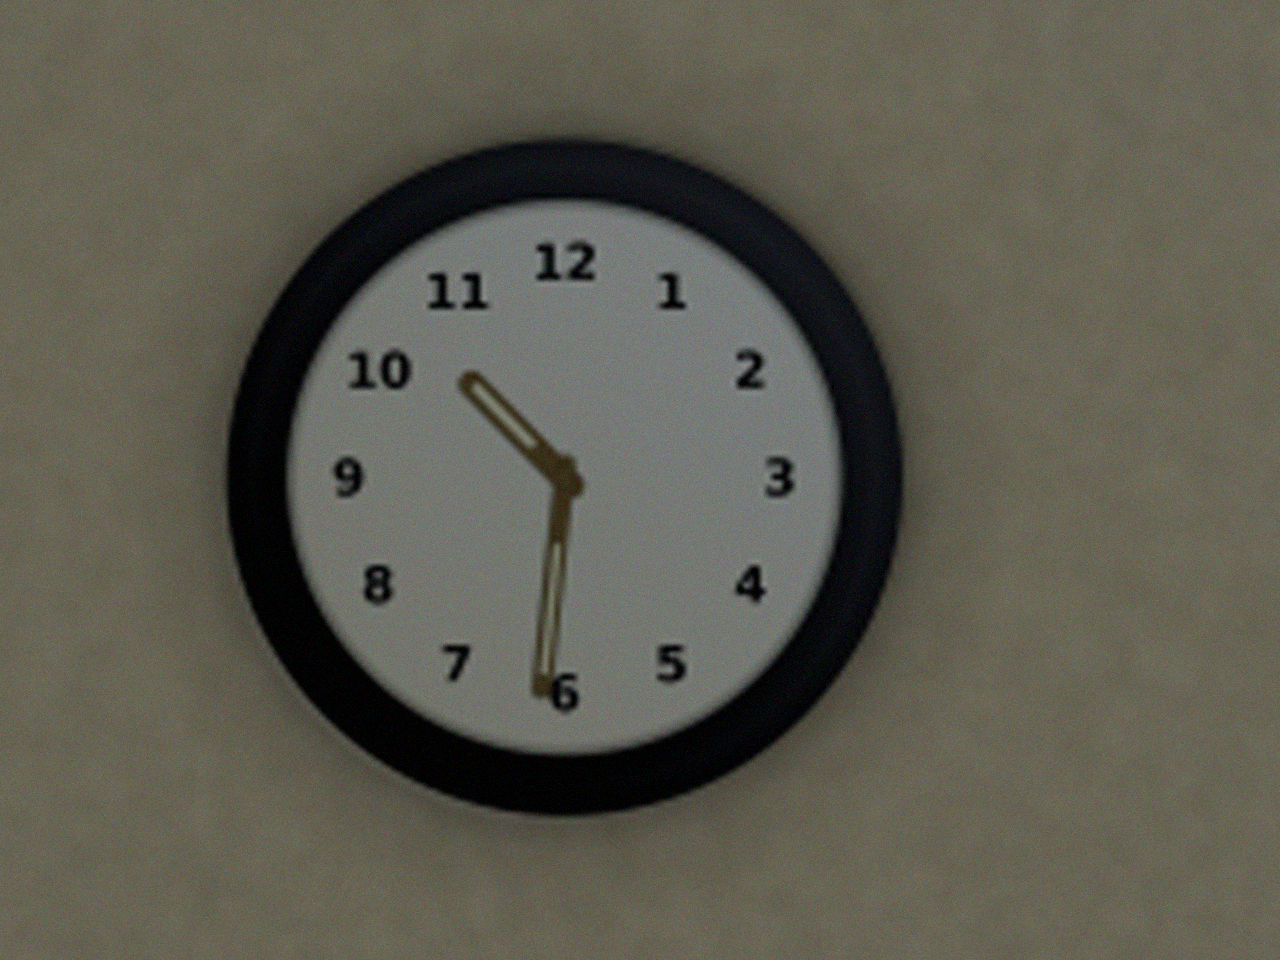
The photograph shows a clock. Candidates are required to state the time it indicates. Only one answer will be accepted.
10:31
